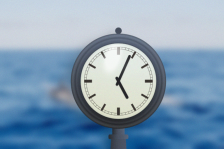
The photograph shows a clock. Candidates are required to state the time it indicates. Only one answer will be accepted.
5:04
